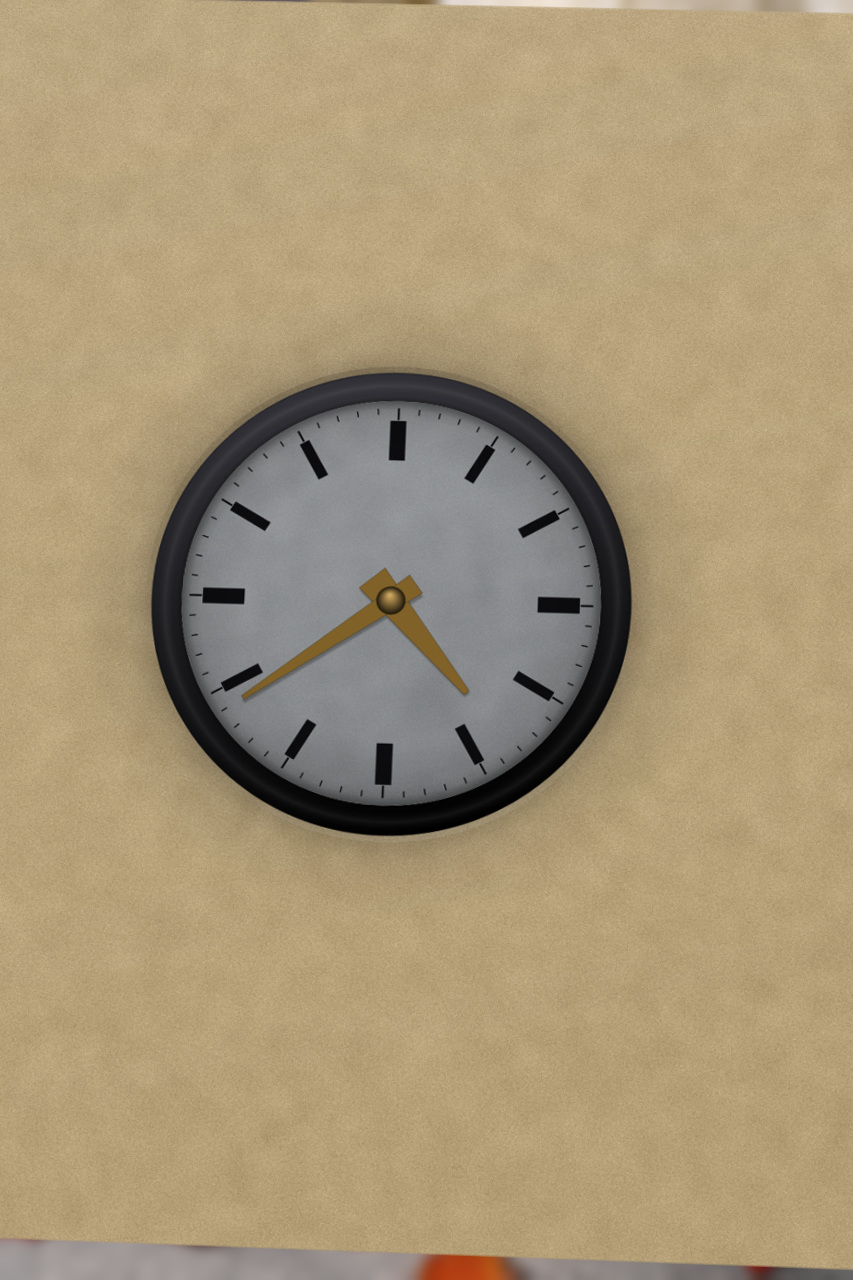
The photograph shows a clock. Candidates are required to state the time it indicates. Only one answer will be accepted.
4:39
